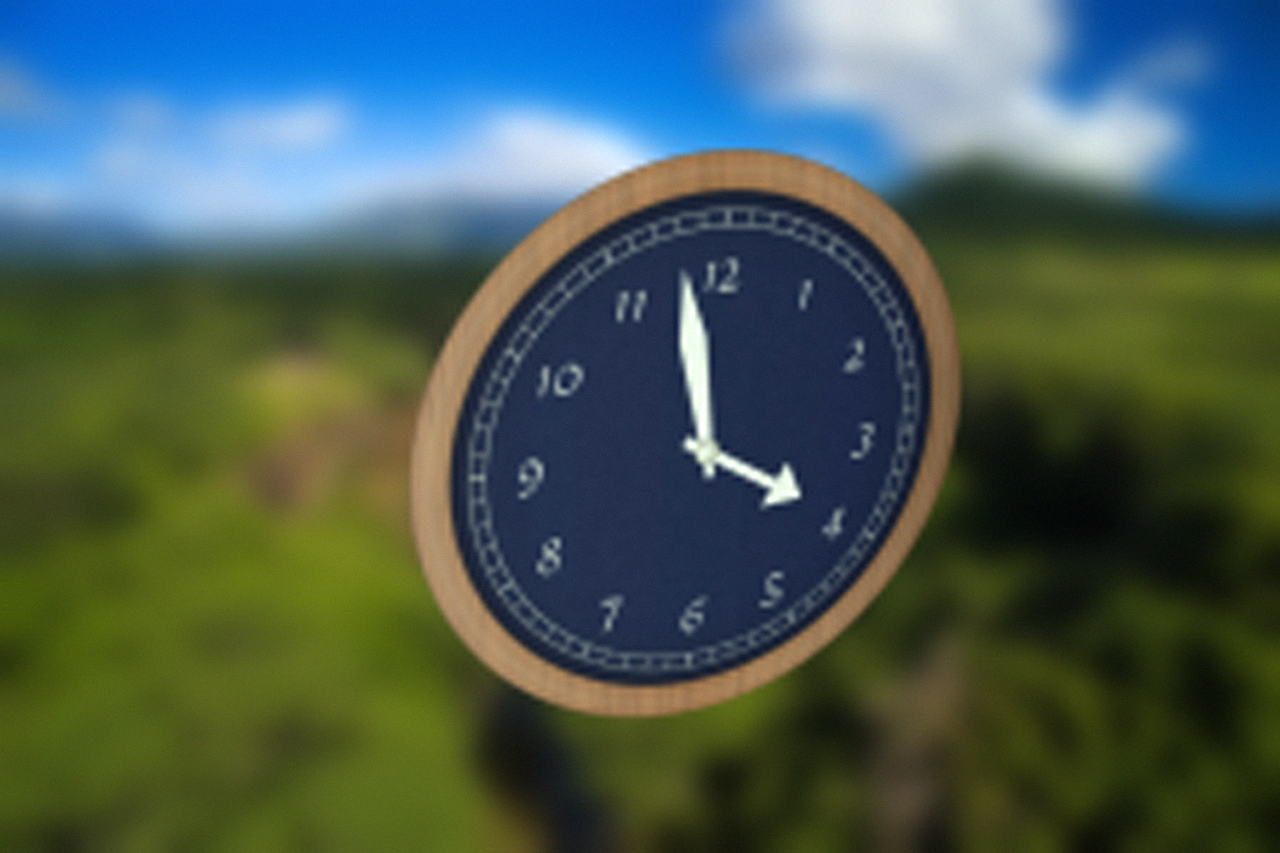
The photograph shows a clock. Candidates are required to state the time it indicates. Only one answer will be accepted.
3:58
